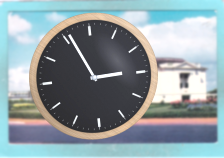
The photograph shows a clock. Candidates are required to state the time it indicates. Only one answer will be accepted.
2:56
